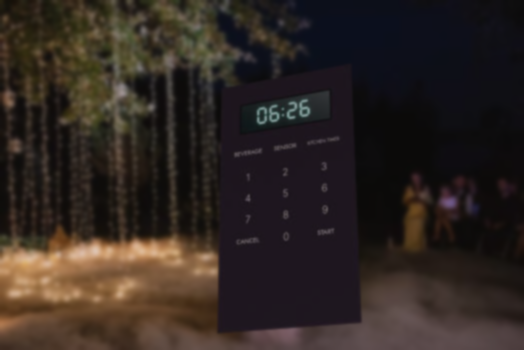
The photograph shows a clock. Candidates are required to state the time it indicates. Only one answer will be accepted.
6:26
